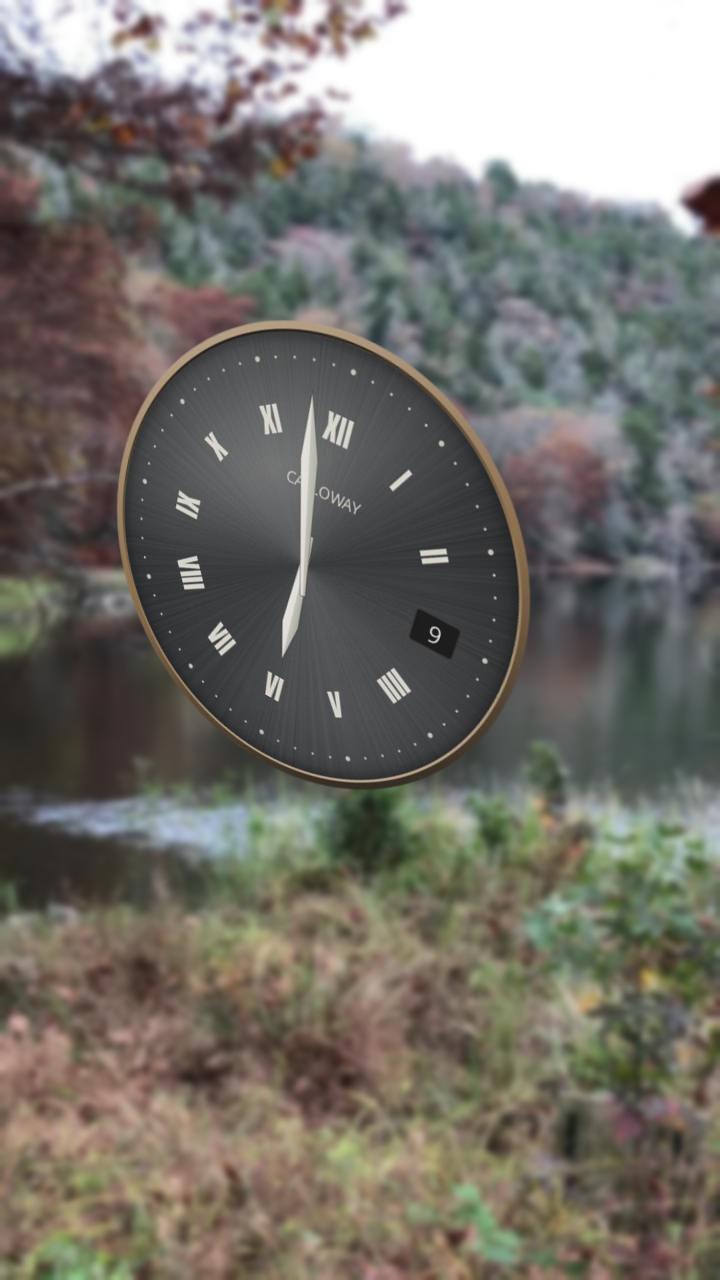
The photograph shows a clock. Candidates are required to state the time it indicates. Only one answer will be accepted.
5:58
